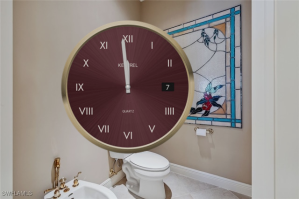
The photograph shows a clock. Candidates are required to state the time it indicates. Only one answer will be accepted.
11:59
